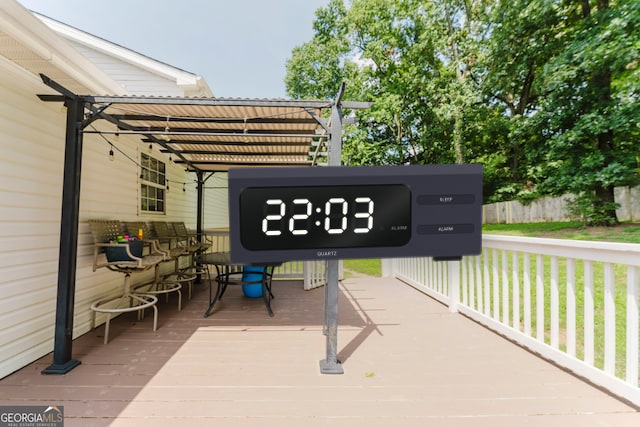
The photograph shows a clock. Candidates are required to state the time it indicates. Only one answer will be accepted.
22:03
